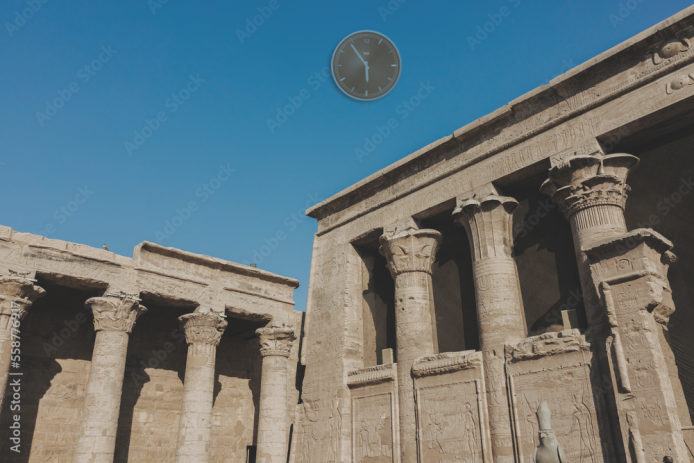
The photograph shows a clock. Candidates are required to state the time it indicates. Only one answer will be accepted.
5:54
